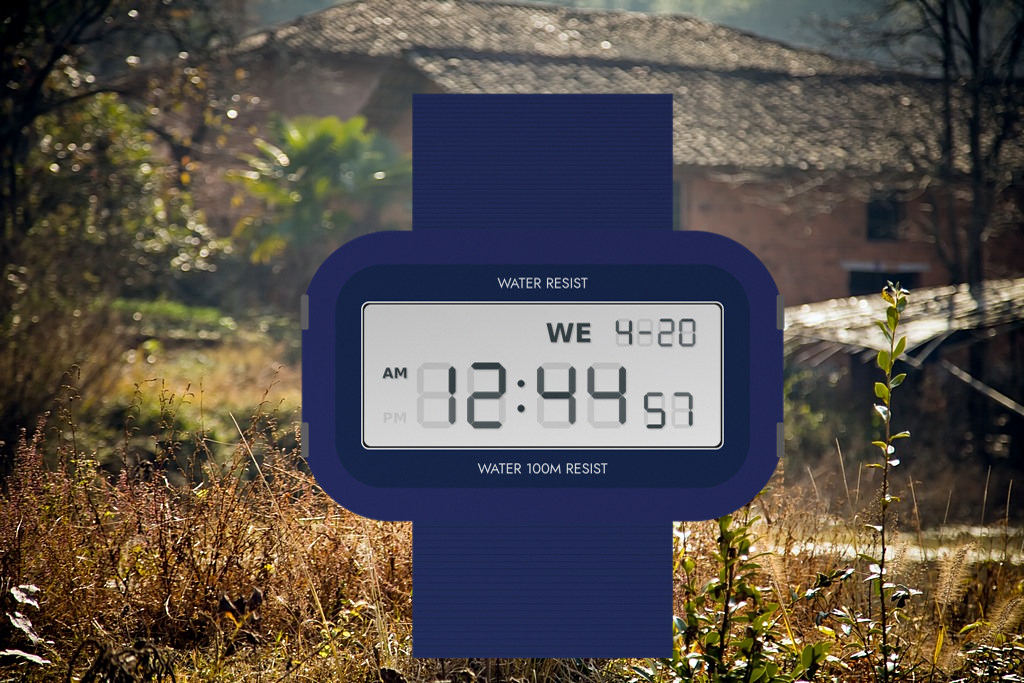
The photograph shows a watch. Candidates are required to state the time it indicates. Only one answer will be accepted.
12:44:57
